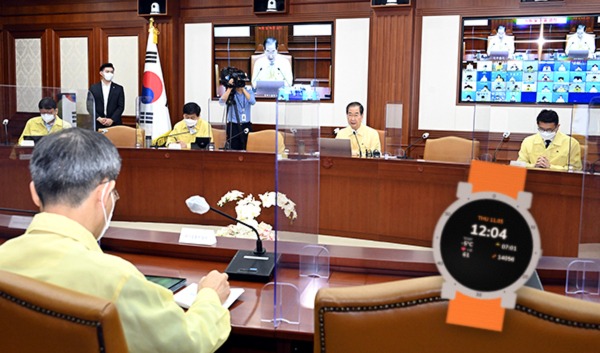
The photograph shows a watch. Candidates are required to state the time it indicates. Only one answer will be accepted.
12:04
